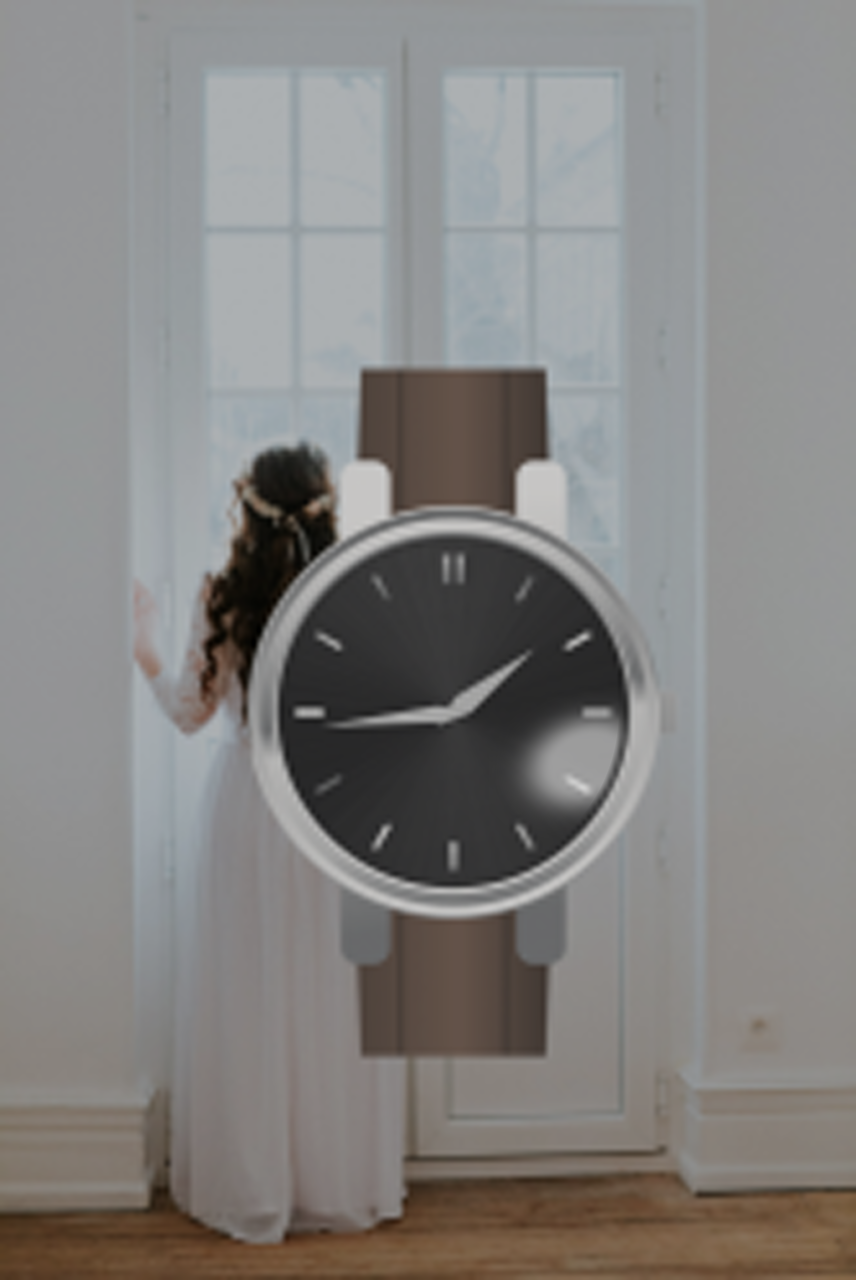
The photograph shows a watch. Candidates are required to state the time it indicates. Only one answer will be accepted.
1:44
